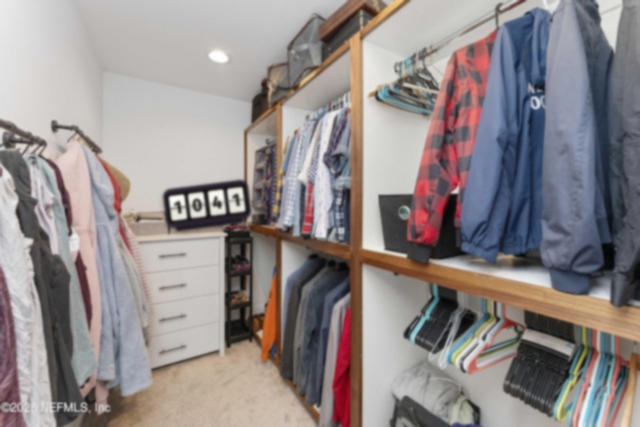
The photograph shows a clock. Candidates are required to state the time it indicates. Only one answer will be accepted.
10:41
